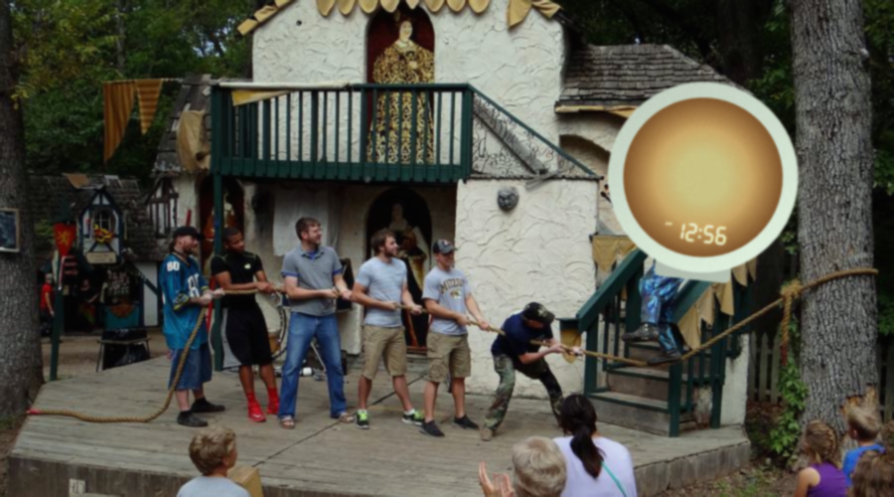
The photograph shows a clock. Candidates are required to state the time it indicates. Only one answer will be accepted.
12:56
